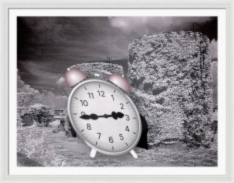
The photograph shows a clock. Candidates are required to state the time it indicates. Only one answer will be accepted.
2:44
